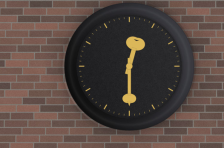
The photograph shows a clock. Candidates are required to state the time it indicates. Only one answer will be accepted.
12:30
